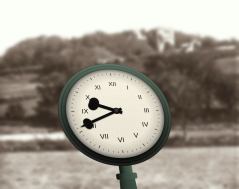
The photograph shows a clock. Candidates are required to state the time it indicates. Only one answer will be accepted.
9:41
